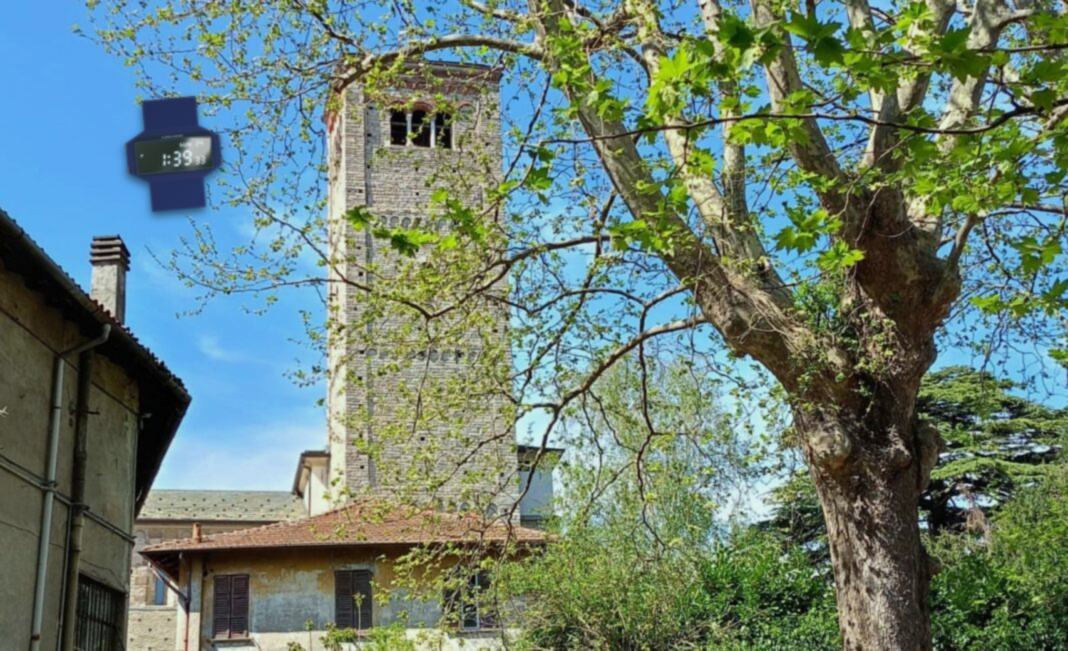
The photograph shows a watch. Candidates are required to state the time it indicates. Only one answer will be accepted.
1:39
